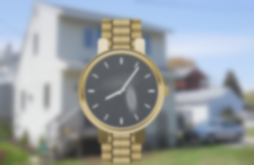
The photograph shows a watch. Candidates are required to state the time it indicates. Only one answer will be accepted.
8:06
